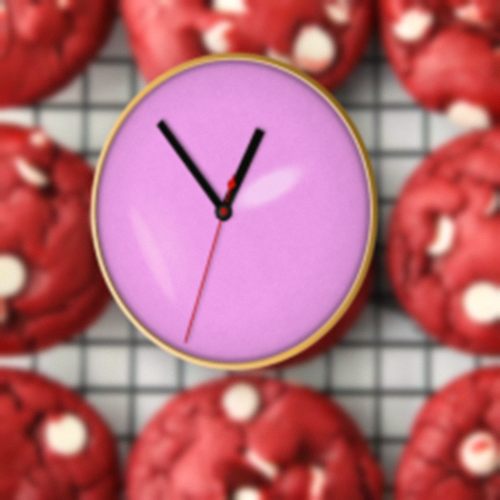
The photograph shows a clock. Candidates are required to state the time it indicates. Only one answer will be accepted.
12:53:33
